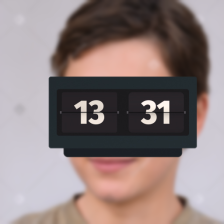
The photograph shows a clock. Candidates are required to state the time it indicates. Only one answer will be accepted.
13:31
